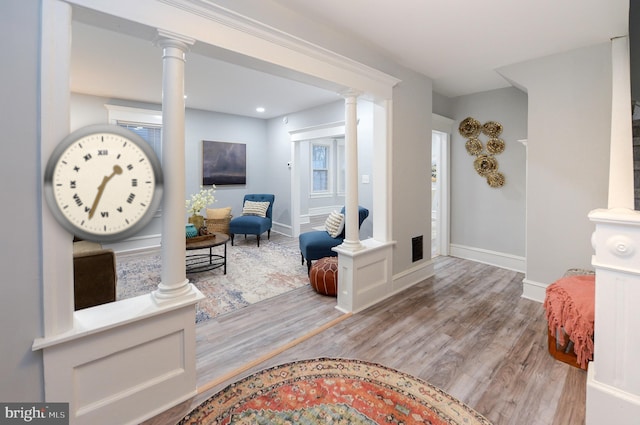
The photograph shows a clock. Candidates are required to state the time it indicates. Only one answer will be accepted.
1:34
